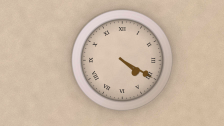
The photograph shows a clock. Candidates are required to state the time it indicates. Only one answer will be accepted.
4:20
